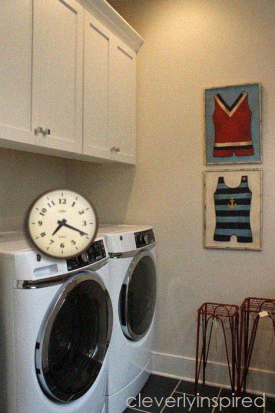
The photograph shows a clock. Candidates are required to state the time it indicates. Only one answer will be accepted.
7:19
